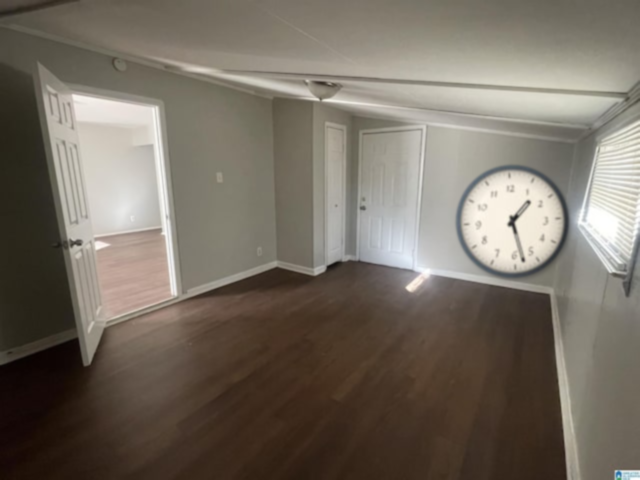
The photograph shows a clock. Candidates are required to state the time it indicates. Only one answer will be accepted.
1:28
